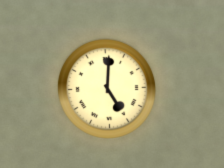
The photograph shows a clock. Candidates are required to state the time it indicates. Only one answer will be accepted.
5:01
